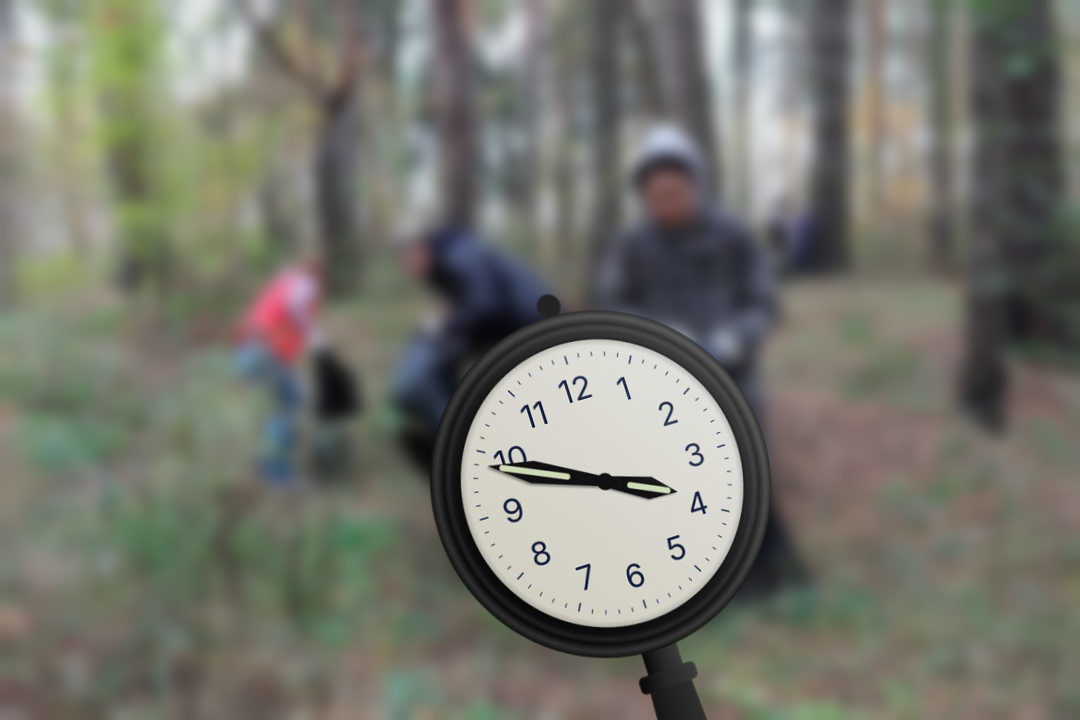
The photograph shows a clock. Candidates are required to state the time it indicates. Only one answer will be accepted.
3:49
